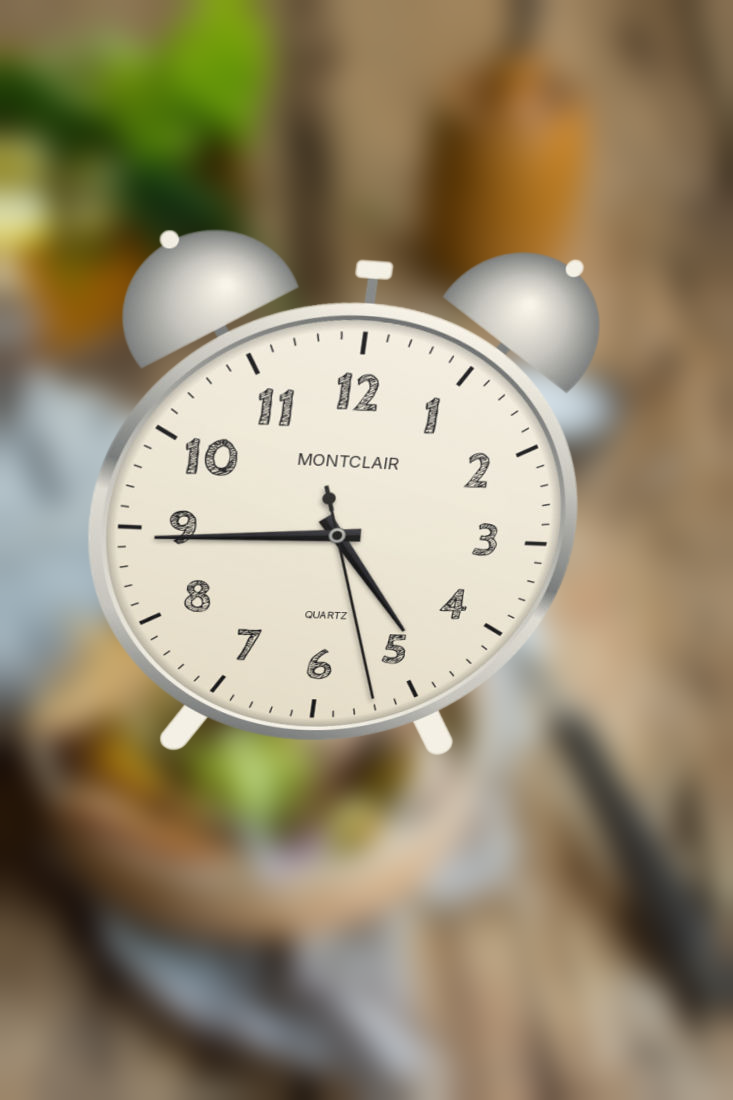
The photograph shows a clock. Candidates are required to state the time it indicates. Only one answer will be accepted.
4:44:27
